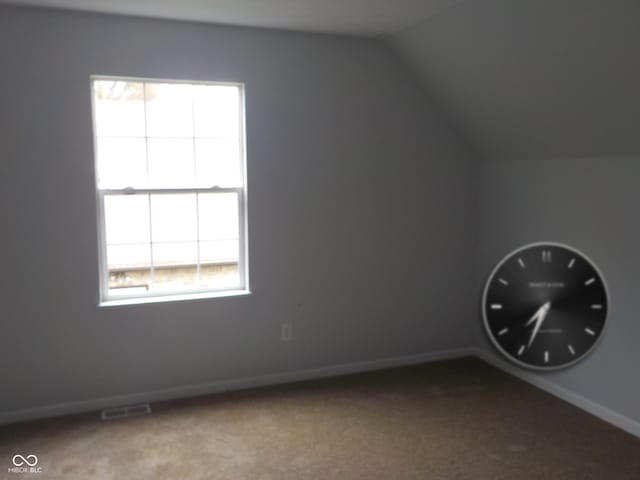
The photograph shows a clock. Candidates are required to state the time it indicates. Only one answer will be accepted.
7:34
